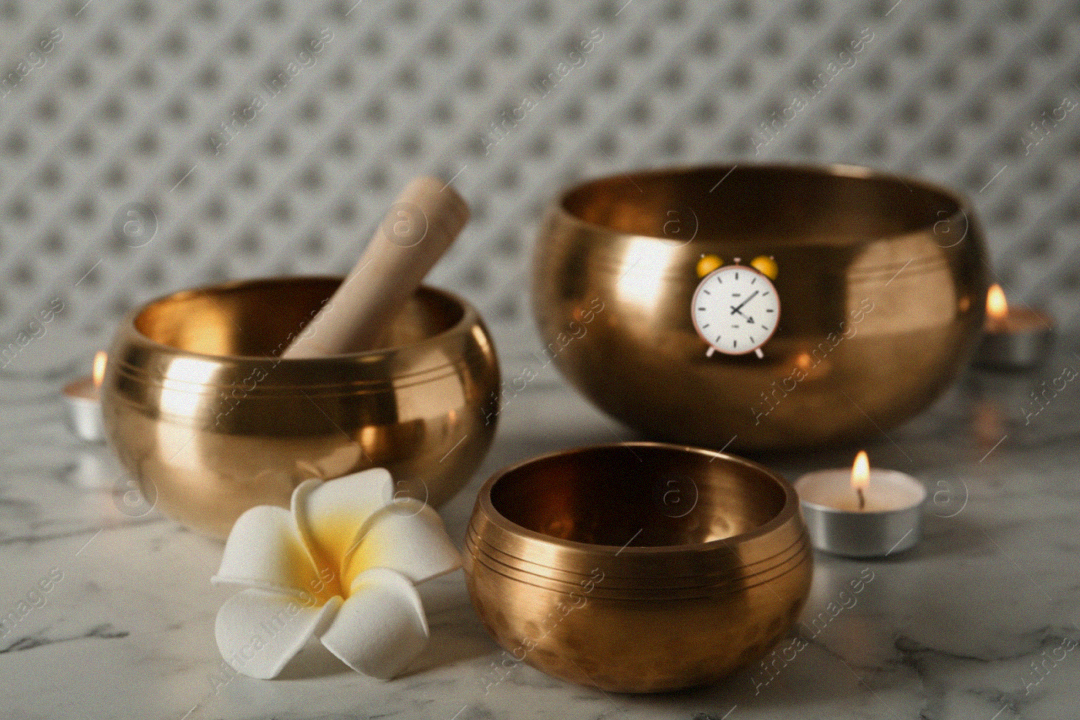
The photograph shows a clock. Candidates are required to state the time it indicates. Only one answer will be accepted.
4:08
